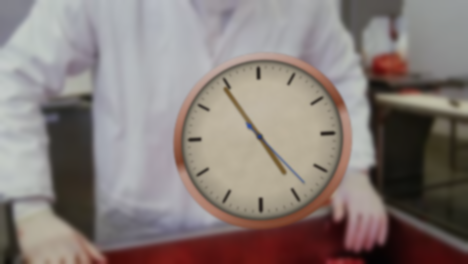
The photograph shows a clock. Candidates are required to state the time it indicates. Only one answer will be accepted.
4:54:23
